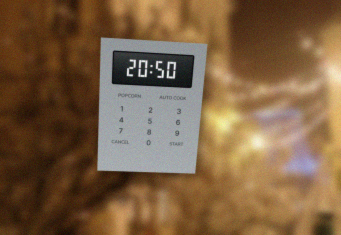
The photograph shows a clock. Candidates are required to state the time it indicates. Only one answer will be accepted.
20:50
